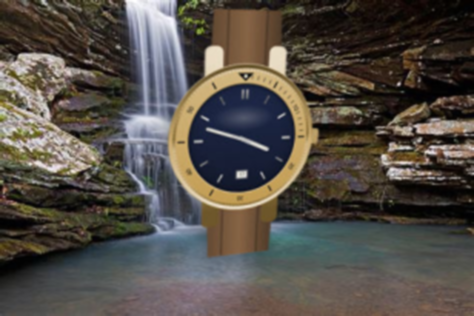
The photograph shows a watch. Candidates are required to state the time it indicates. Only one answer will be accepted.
3:48
